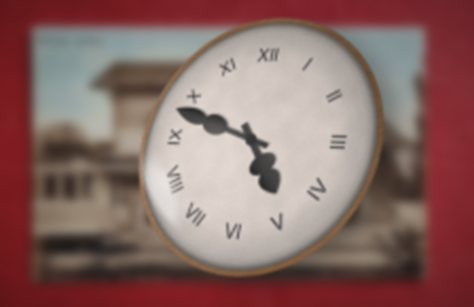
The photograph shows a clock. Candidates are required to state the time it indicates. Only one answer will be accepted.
4:48
